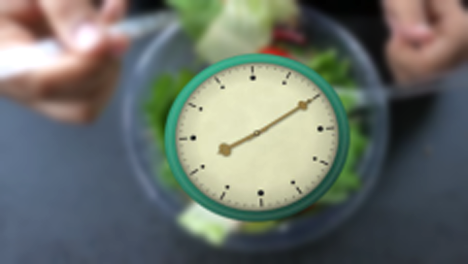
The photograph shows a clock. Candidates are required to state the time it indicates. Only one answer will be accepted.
8:10
